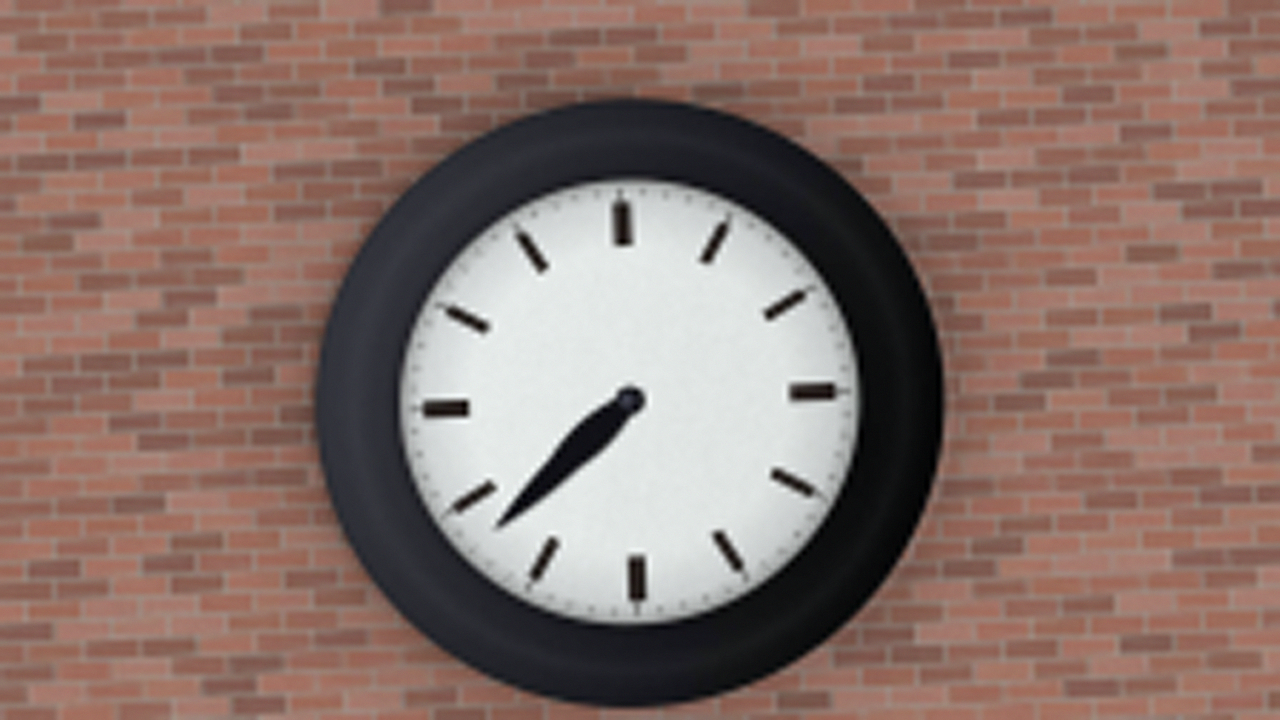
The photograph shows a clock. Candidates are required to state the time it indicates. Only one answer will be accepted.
7:38
